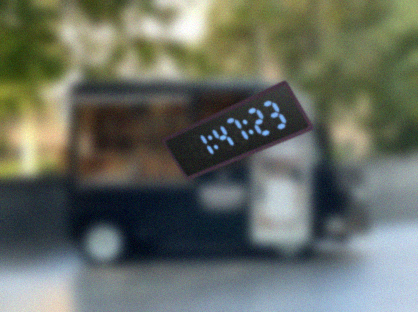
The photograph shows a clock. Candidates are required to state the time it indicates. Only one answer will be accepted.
1:47:23
